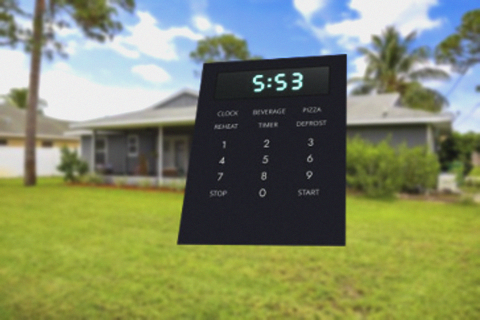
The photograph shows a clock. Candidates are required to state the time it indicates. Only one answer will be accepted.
5:53
